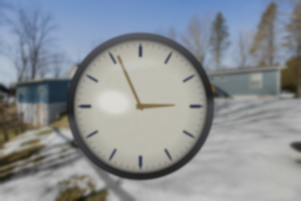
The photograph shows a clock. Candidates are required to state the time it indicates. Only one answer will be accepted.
2:56
